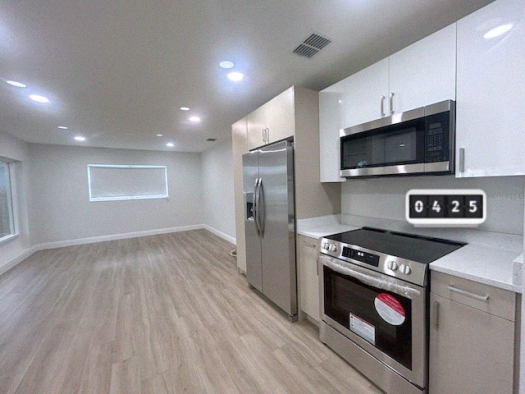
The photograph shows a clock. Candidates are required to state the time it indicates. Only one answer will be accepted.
4:25
